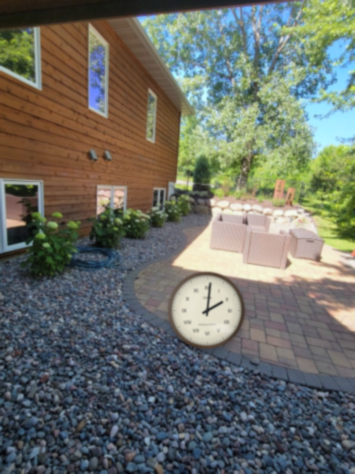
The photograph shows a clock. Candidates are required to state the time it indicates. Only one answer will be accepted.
2:01
